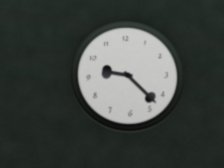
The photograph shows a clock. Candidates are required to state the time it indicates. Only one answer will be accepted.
9:23
